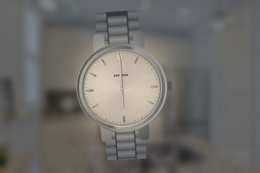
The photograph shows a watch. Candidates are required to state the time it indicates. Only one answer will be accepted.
6:00
